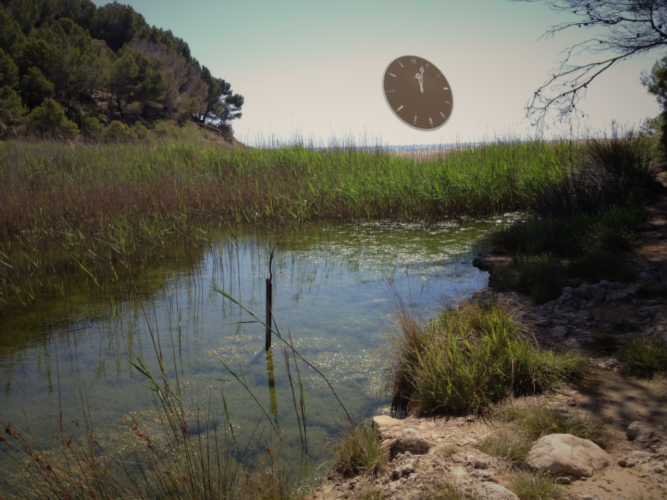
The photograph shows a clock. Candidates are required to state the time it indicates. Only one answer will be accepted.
12:03
